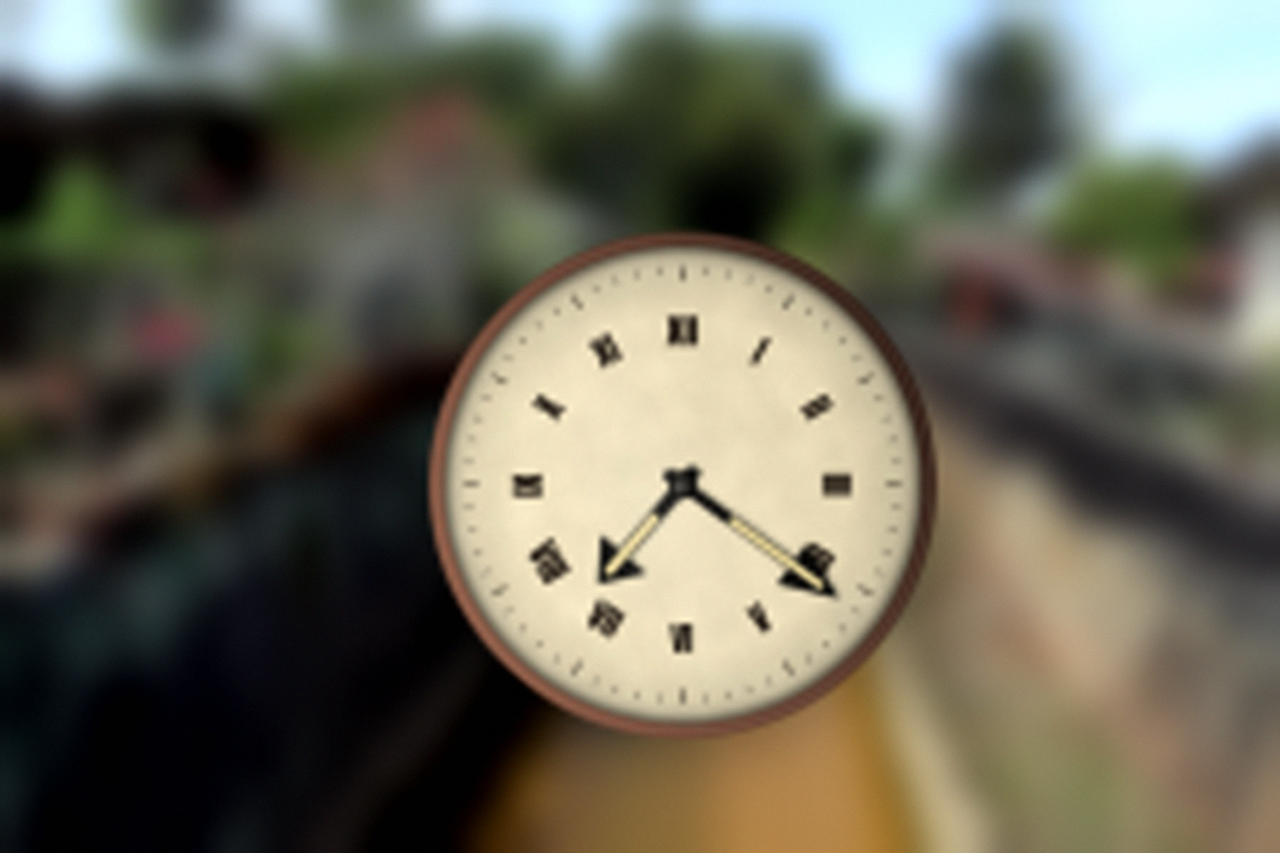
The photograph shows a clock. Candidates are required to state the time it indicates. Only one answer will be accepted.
7:21
